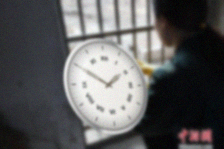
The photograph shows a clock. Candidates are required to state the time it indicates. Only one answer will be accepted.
1:50
